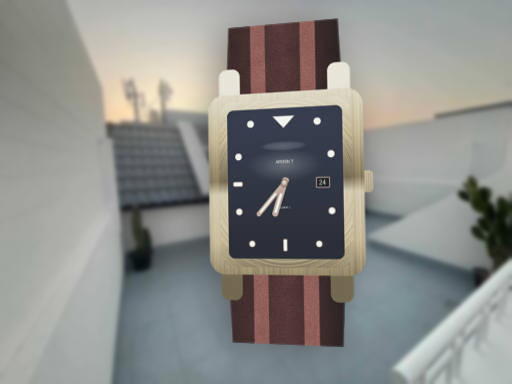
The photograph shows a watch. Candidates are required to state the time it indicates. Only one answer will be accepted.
6:37
